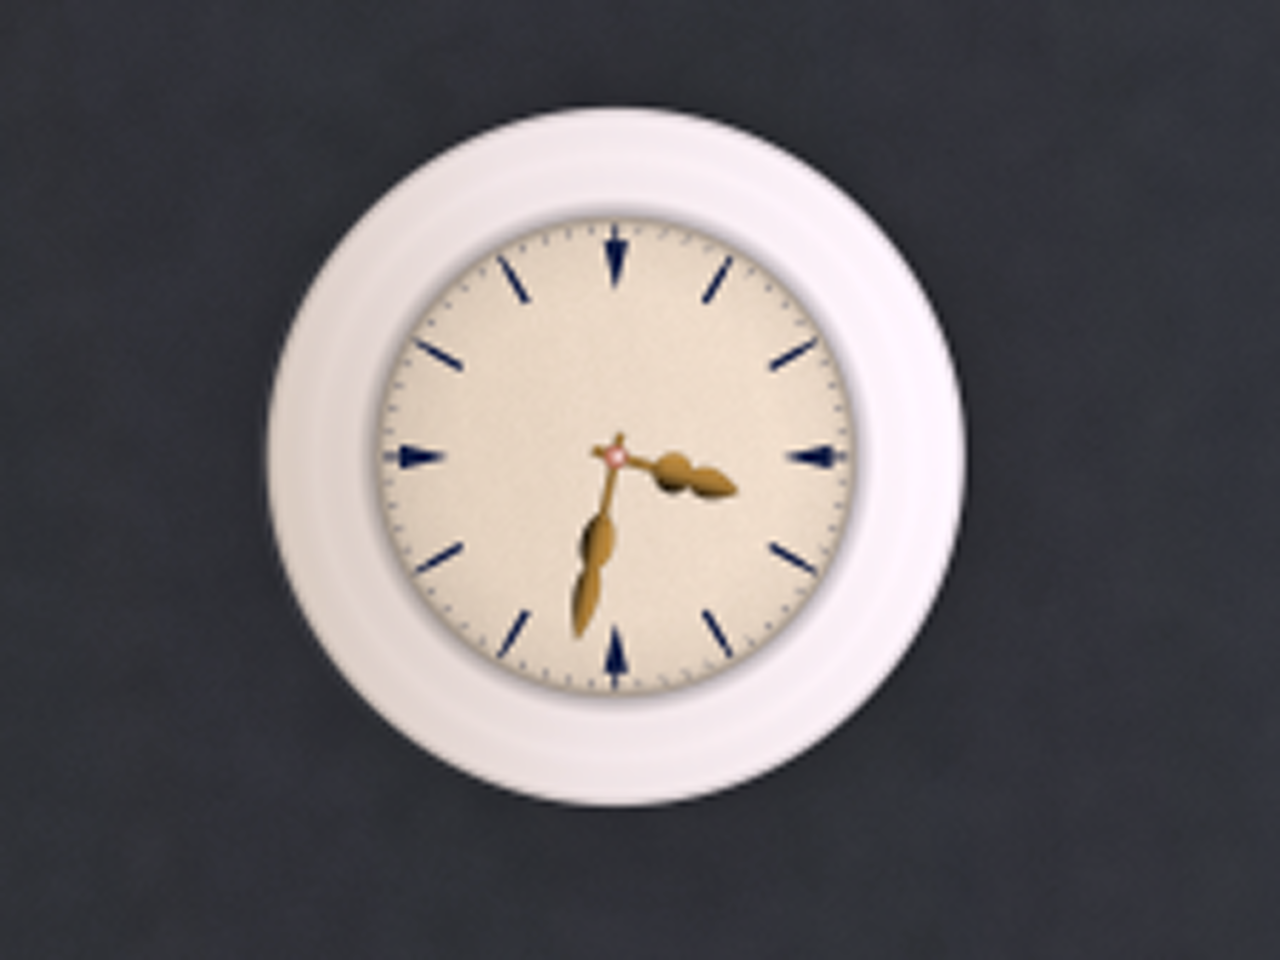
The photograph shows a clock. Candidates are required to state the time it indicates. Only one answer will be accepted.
3:32
